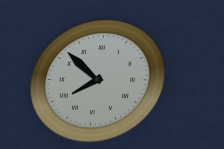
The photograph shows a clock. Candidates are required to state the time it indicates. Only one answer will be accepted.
7:52
